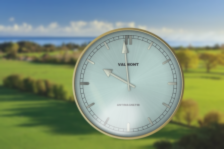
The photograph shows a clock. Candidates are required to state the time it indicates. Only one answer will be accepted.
9:59
